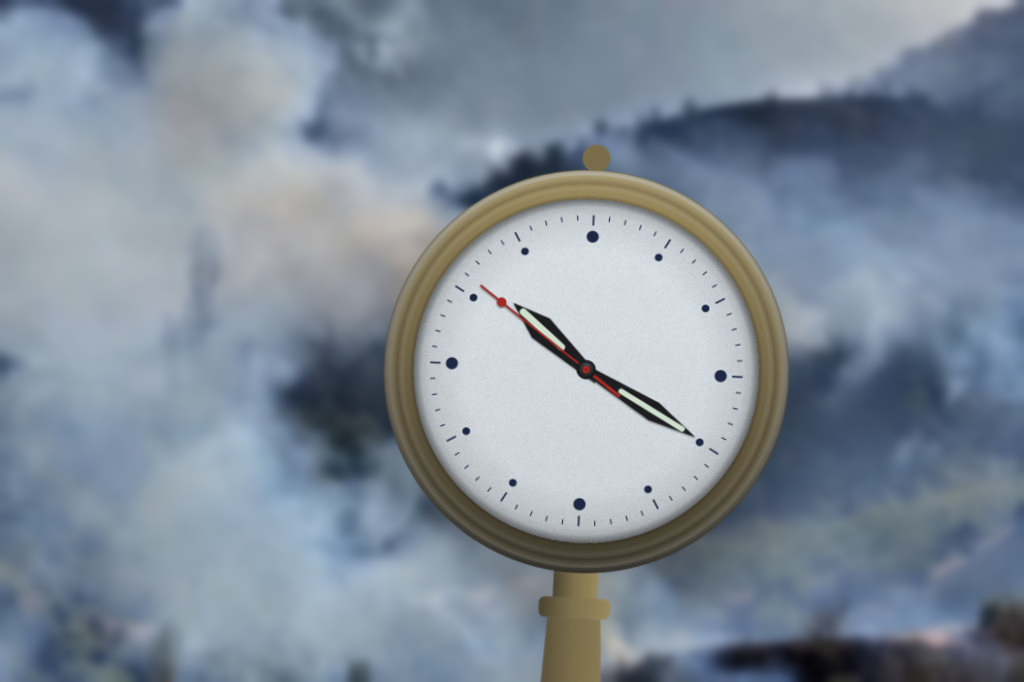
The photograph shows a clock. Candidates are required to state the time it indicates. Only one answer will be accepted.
10:19:51
